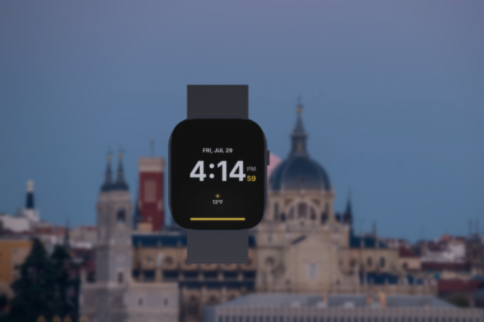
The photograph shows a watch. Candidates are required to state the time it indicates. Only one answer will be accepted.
4:14
